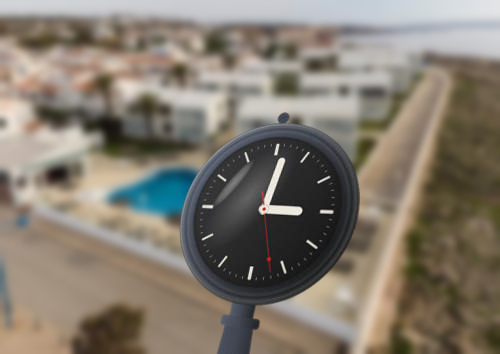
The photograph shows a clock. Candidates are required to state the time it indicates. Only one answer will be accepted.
3:01:27
